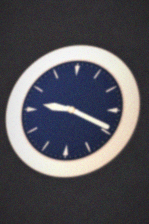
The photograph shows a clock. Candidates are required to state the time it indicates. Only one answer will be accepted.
9:19
